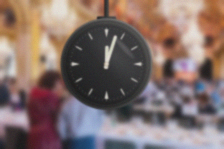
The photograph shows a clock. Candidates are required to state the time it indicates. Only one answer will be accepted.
12:03
